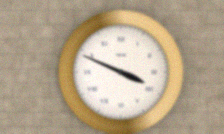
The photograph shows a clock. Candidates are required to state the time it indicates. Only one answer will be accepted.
3:49
